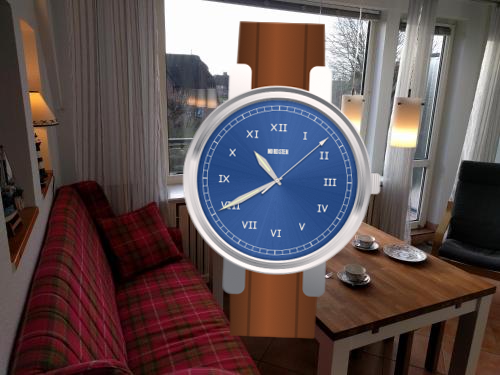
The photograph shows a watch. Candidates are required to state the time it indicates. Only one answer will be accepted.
10:40:08
